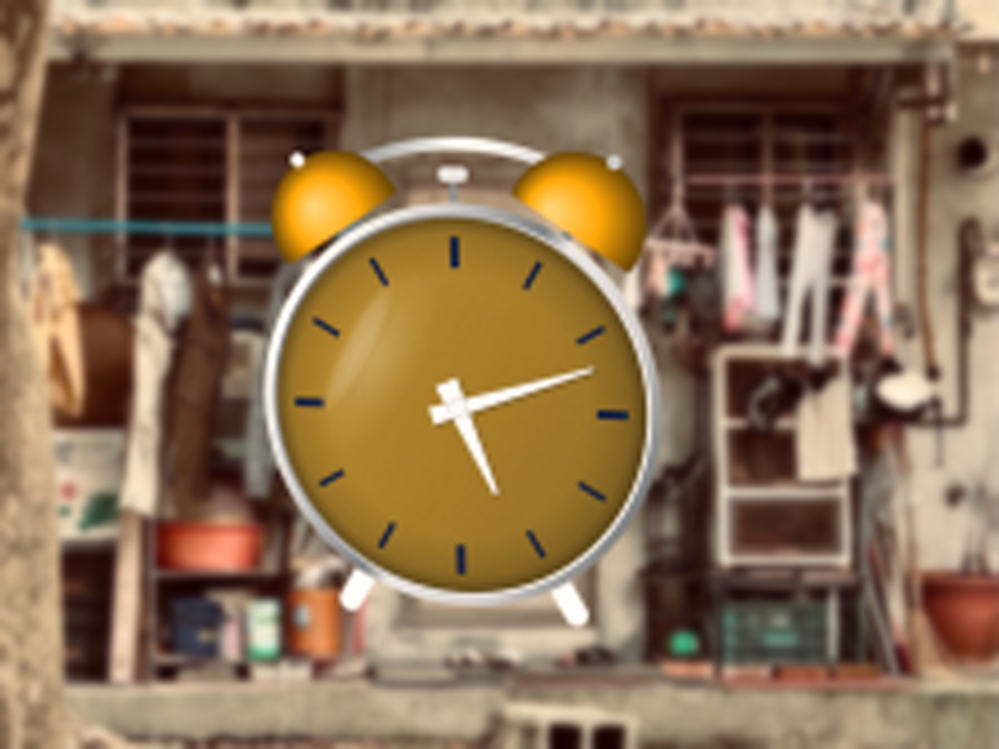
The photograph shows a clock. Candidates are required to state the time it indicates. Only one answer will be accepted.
5:12
